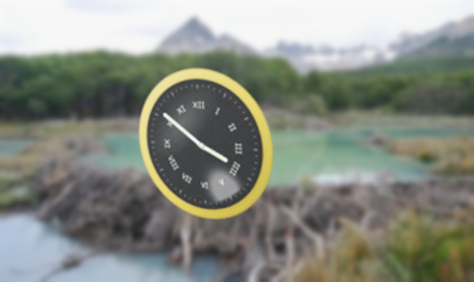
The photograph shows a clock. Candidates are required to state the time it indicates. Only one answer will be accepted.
3:51
